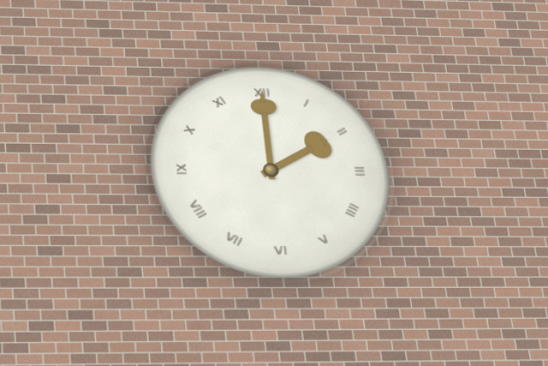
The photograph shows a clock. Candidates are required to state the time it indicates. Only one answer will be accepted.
2:00
